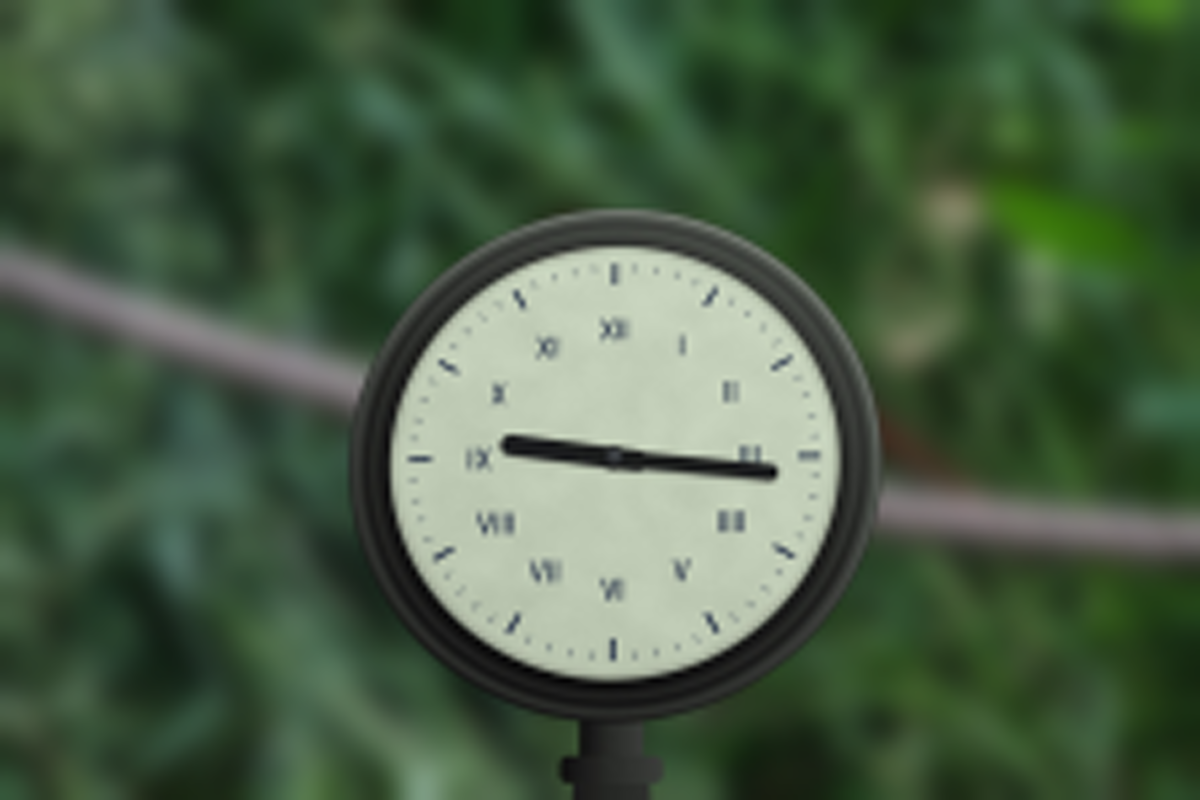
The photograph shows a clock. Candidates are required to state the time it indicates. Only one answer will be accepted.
9:16
